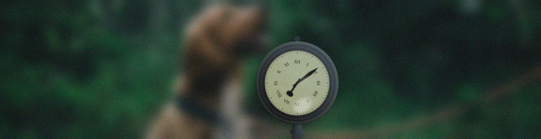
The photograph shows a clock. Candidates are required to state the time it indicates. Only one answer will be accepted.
7:09
